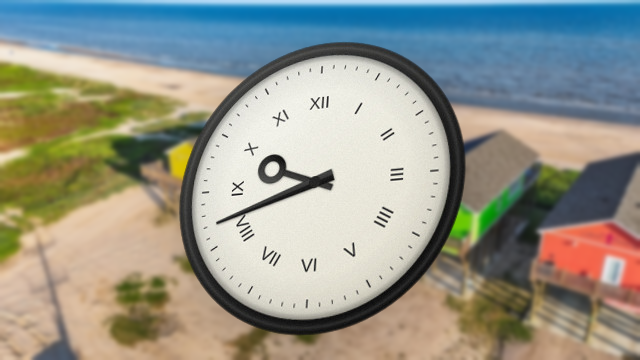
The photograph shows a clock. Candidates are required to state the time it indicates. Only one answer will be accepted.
9:42
